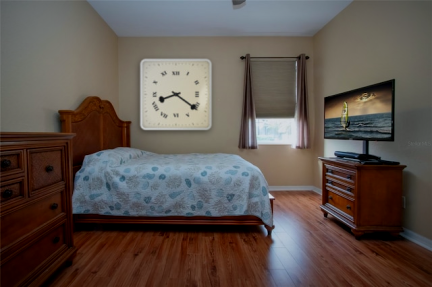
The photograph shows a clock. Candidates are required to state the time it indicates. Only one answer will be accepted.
8:21
